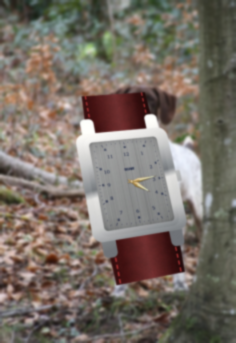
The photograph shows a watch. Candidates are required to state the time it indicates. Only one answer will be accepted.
4:14
